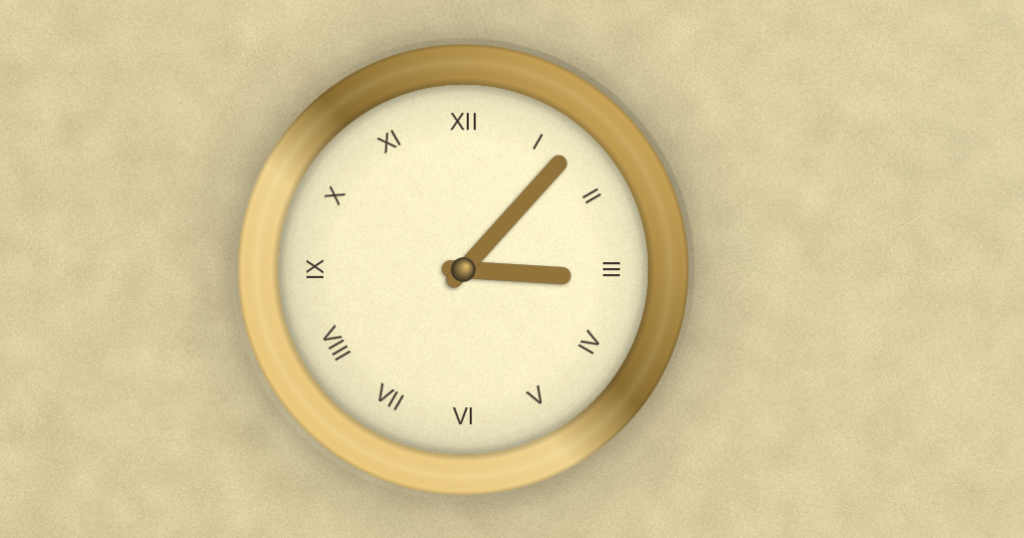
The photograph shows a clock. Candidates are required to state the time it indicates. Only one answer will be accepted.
3:07
